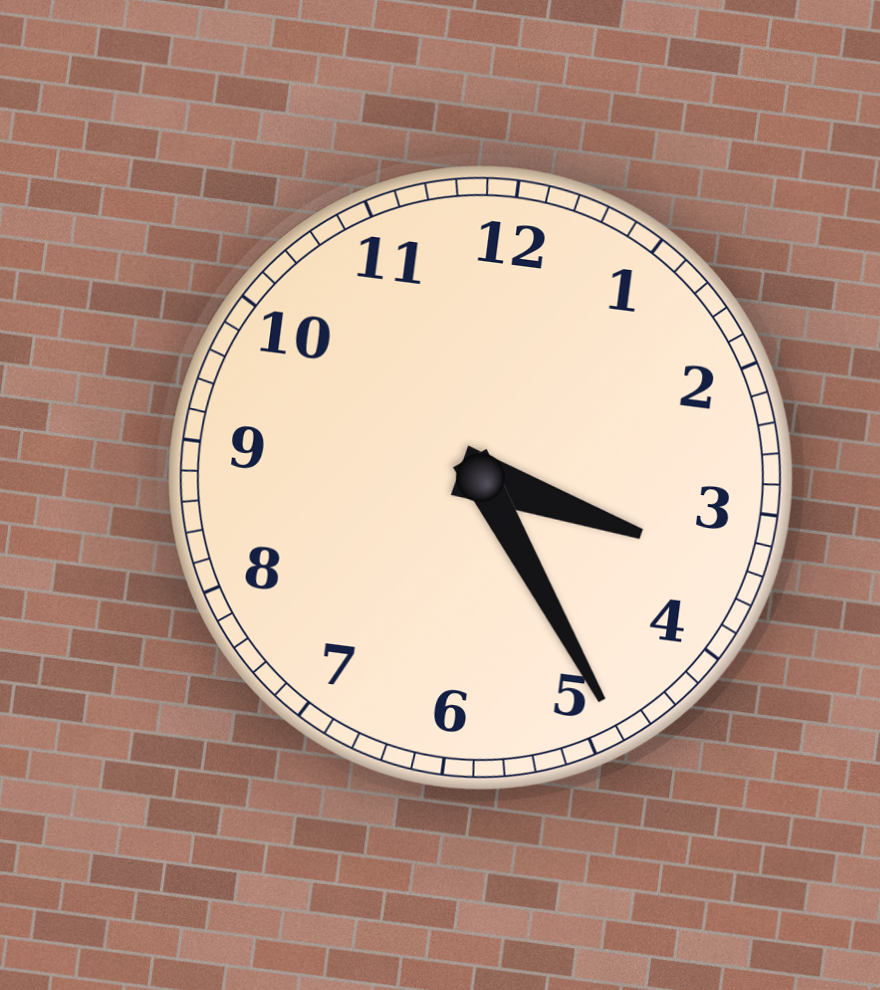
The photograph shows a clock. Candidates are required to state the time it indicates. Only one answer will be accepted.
3:24
